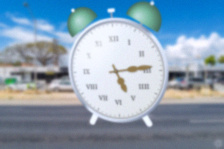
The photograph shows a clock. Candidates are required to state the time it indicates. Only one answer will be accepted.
5:14
